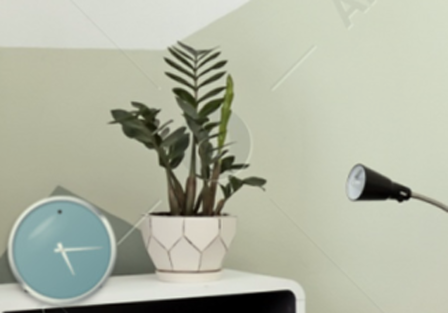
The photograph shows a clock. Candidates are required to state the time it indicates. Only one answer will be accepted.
5:15
